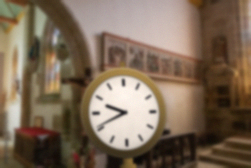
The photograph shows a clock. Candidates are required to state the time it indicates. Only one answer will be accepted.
9:41
